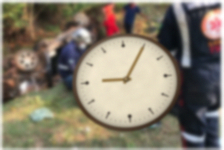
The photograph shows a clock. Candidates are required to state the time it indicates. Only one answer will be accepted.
9:05
